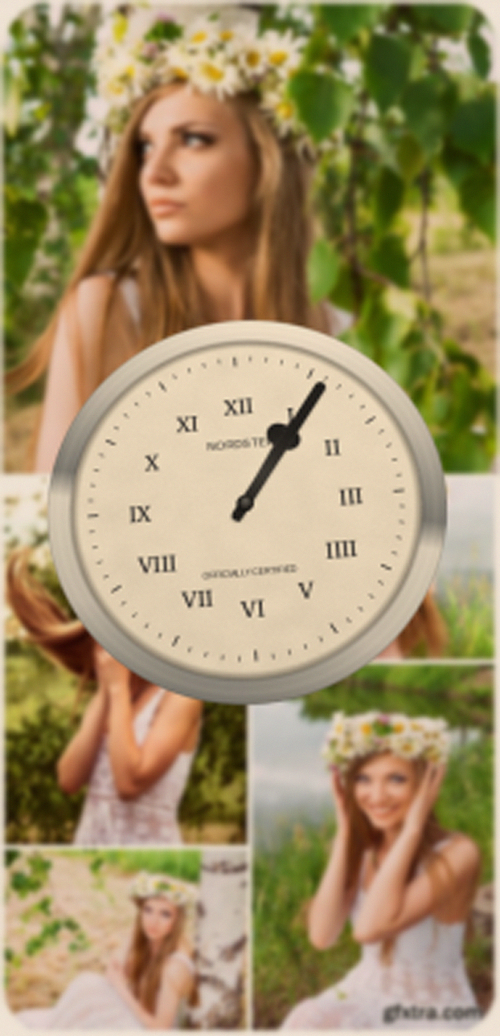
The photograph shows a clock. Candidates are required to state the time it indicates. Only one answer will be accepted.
1:06
